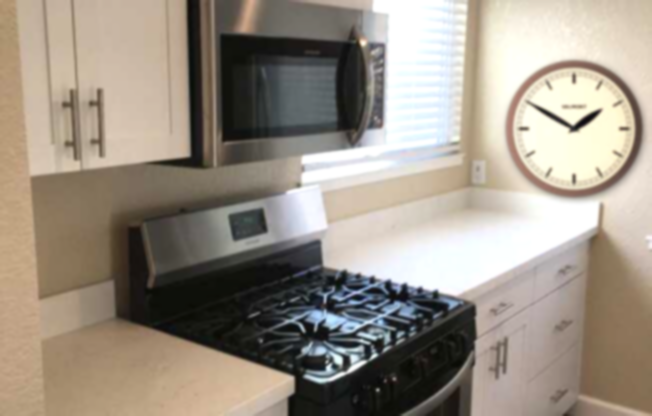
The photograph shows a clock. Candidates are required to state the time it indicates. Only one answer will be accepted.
1:50
